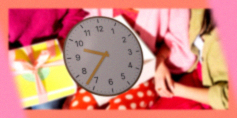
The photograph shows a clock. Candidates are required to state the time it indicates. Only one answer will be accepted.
9:37
